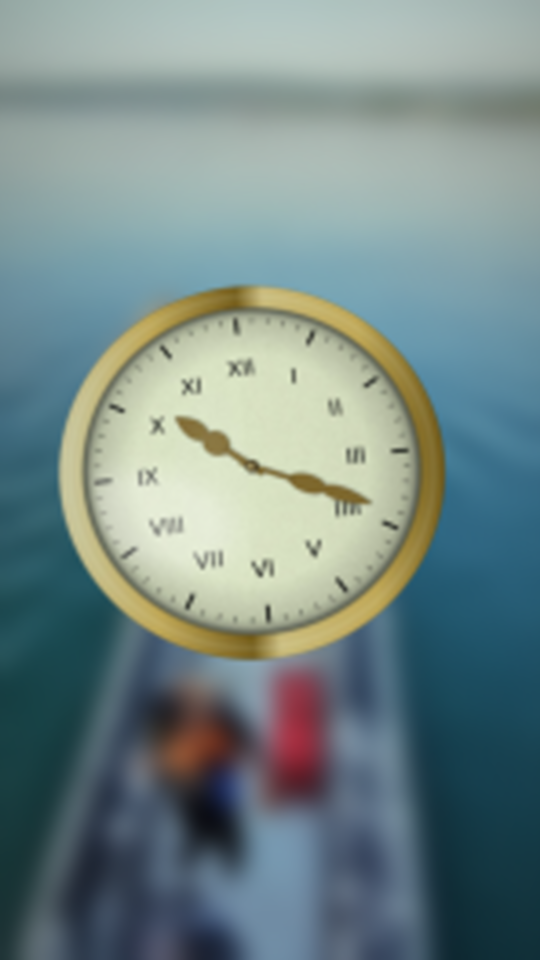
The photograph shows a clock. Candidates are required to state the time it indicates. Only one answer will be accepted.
10:19
